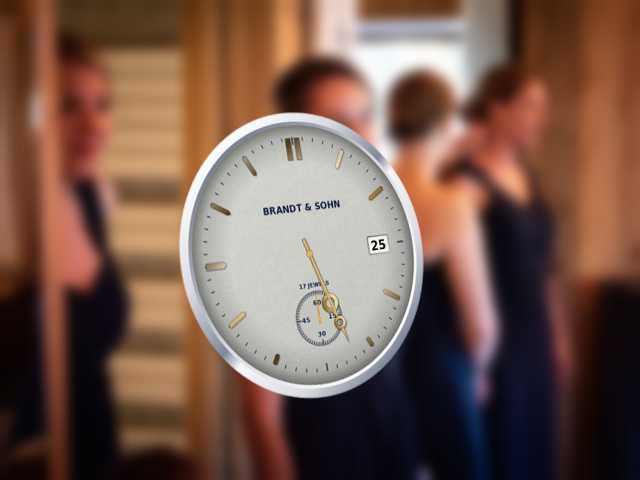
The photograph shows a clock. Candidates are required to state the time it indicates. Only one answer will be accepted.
5:27
